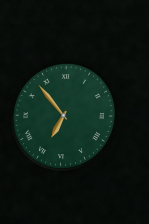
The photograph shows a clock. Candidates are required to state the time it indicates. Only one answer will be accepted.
6:53
